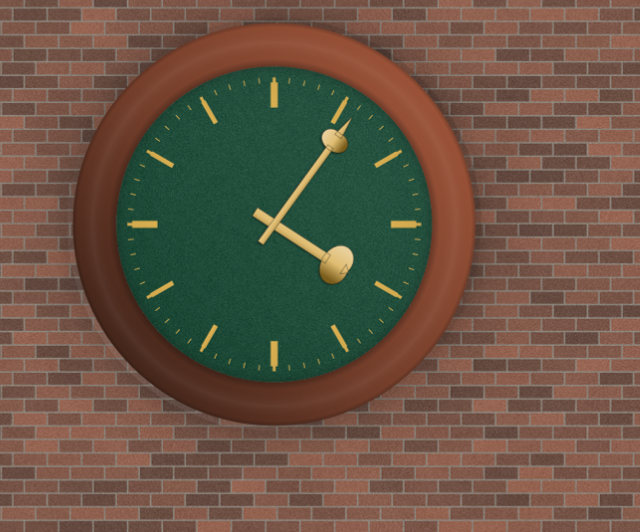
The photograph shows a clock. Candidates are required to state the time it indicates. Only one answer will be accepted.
4:06
